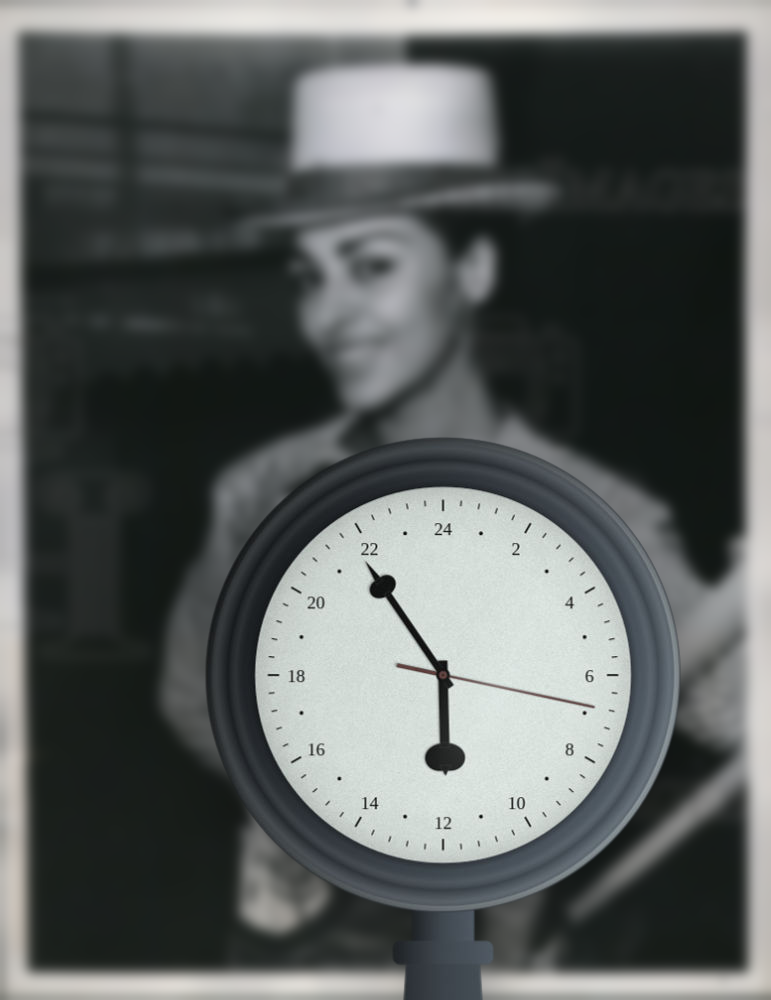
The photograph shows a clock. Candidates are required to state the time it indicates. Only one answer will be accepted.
11:54:17
